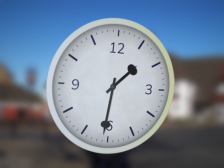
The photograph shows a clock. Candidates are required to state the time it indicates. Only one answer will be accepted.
1:31
